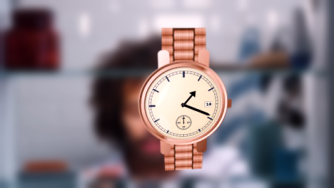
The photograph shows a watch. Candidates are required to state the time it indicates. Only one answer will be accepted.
1:19
